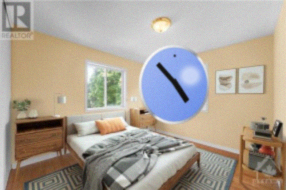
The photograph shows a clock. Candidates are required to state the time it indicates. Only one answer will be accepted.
4:53
